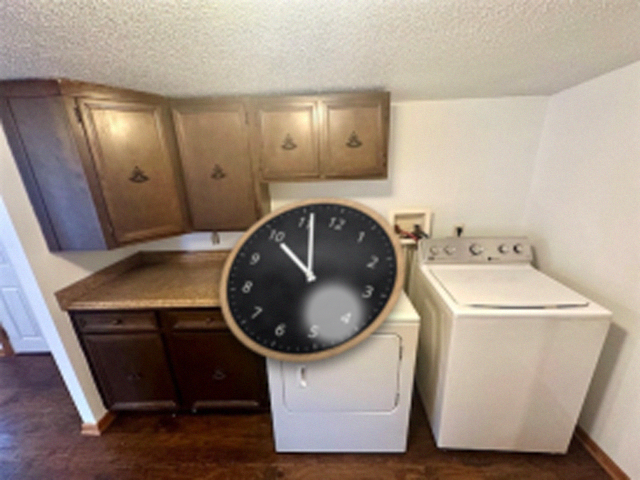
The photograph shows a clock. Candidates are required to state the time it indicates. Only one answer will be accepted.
9:56
